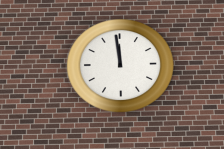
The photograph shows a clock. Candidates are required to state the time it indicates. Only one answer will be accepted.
11:59
